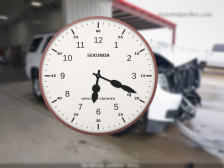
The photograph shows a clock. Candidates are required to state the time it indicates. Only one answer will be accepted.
6:19
